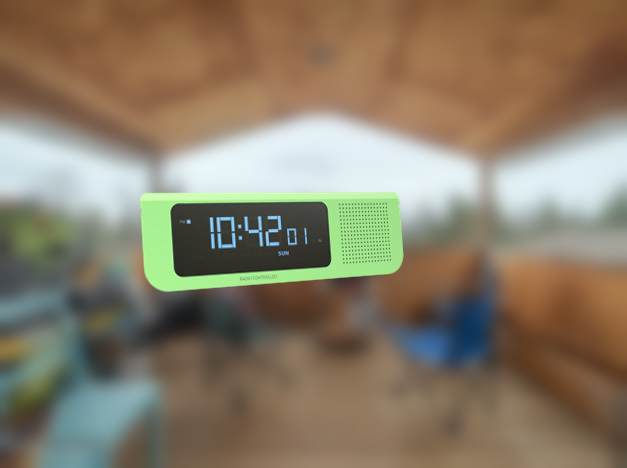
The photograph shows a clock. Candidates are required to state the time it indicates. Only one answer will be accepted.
10:42:01
